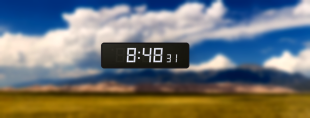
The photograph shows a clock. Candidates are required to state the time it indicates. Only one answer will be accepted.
8:48:31
